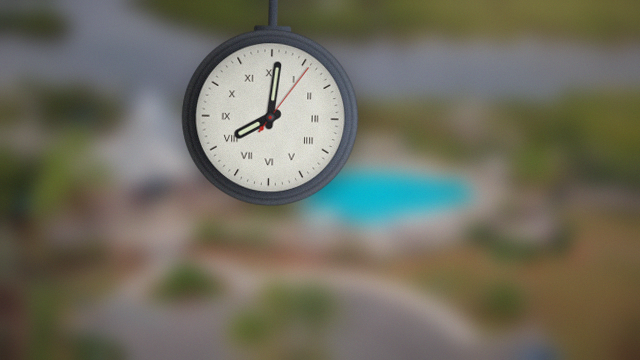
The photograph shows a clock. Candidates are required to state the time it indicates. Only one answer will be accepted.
8:01:06
